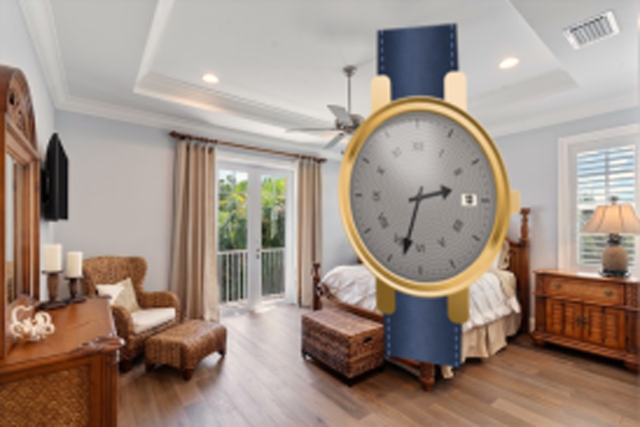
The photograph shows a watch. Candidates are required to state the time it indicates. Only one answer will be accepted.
2:33
